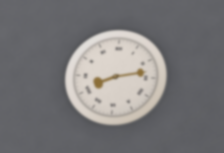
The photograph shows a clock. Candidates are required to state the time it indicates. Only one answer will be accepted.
8:13
